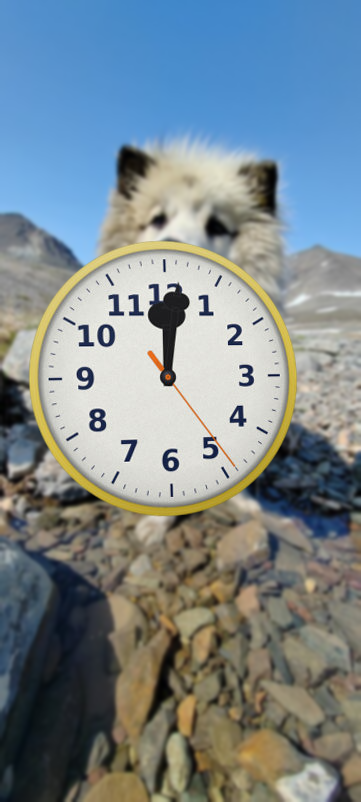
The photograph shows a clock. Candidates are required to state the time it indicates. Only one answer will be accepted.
12:01:24
